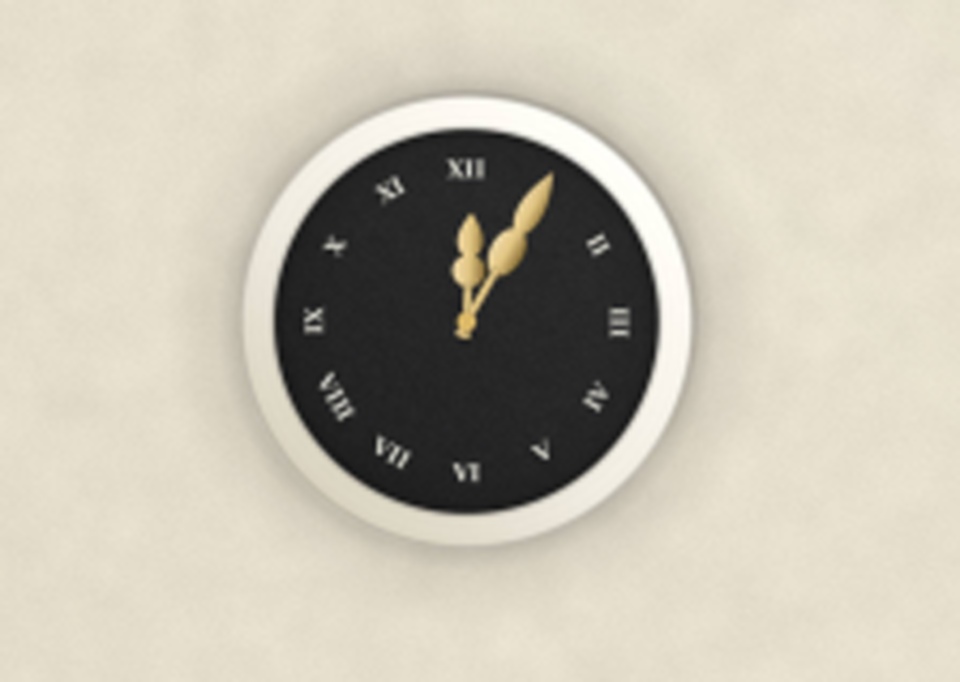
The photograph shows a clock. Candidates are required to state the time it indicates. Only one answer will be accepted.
12:05
